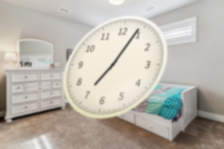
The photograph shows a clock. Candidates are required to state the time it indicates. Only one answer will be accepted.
7:04
